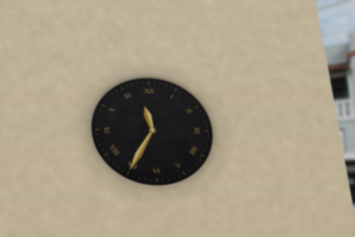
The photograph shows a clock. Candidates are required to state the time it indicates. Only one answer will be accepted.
11:35
